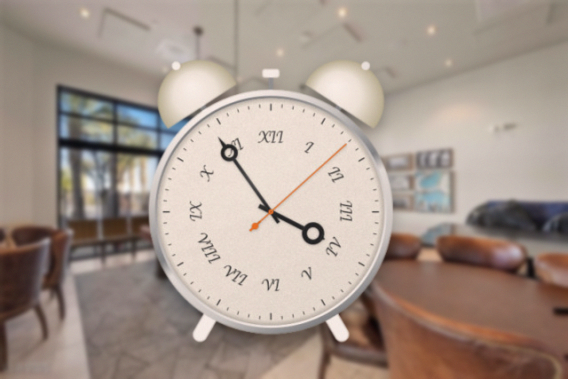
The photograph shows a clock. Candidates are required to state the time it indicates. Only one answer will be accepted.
3:54:08
